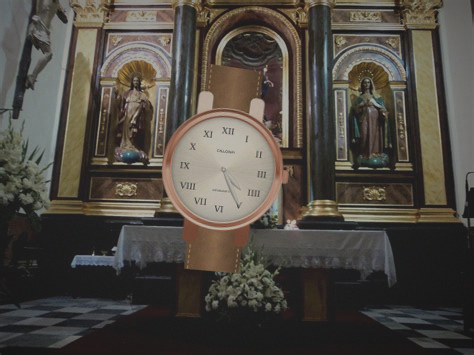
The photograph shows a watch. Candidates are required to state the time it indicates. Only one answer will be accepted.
4:25
